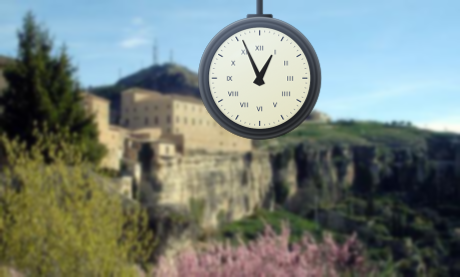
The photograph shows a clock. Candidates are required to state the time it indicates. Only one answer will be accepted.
12:56
